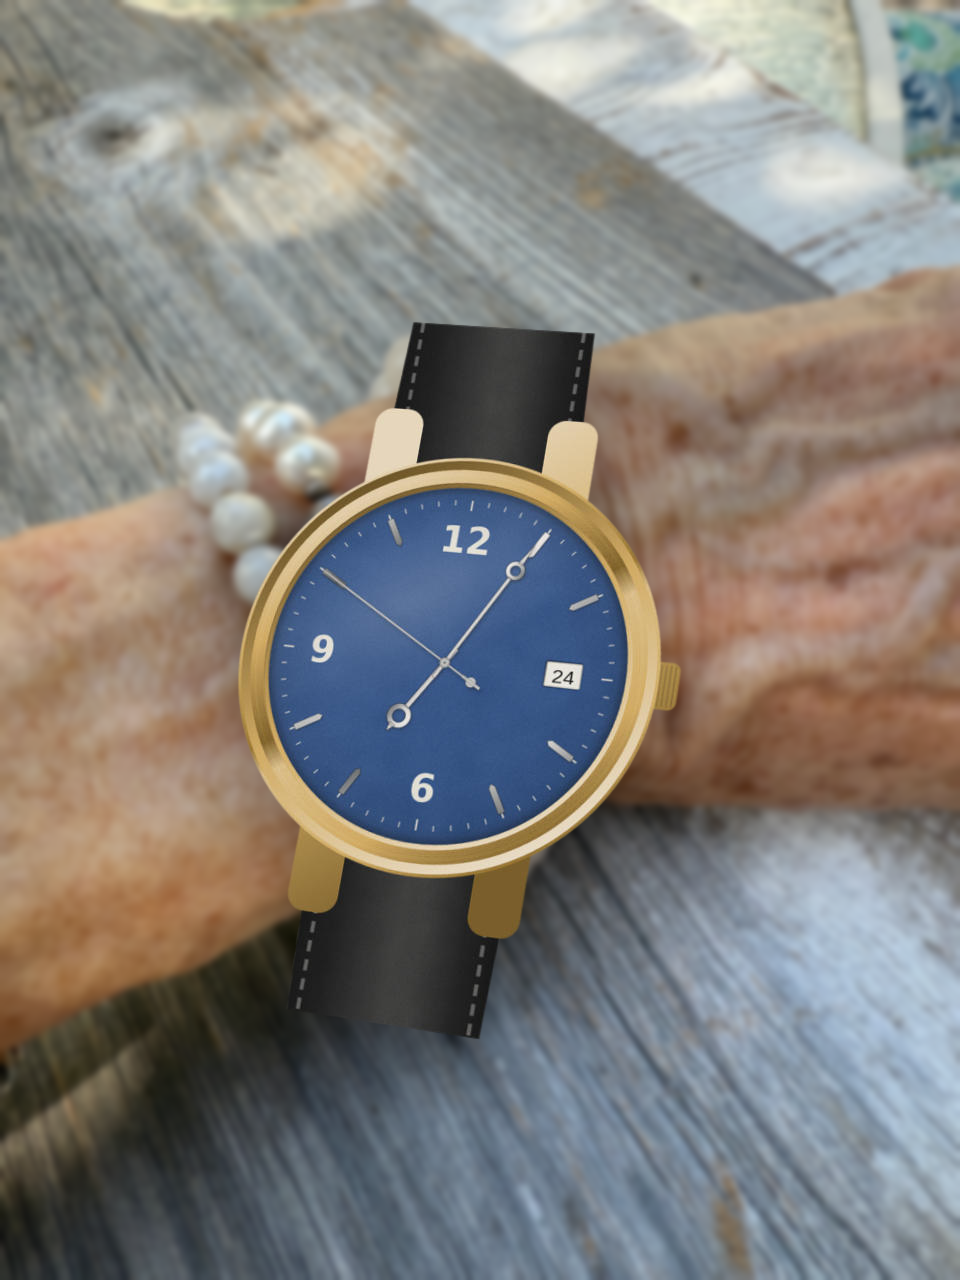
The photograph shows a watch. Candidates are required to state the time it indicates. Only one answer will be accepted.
7:04:50
